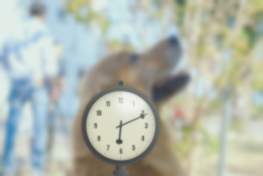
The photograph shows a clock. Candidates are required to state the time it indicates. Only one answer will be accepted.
6:11
